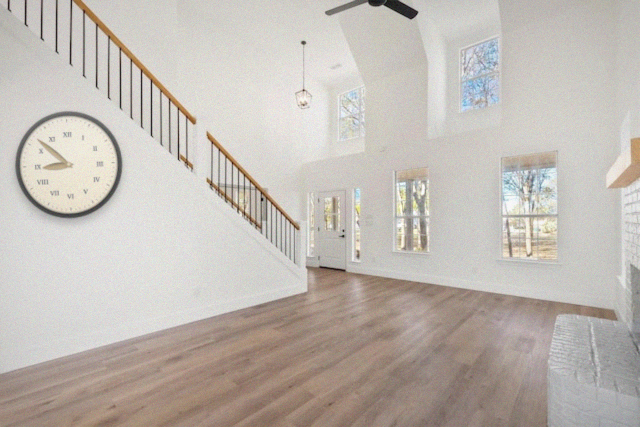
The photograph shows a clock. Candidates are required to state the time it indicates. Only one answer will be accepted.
8:52
